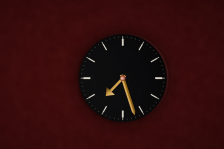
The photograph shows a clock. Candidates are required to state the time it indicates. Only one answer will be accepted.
7:27
